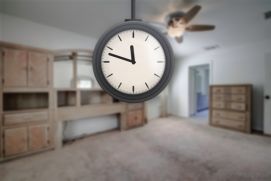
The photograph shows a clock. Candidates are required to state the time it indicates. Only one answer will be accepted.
11:48
